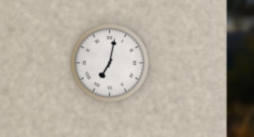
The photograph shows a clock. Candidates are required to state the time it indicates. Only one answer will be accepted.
7:02
